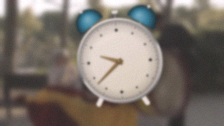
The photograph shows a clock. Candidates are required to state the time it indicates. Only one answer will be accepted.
9:38
